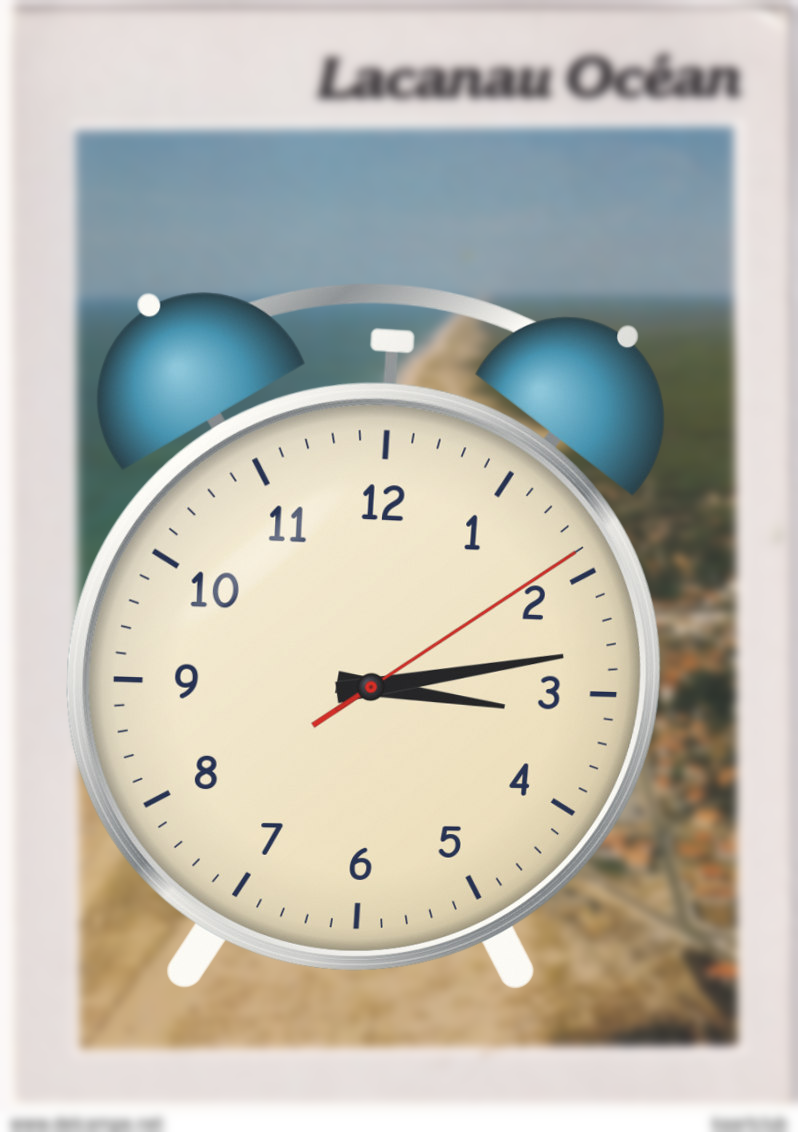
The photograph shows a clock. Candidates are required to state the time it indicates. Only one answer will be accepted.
3:13:09
